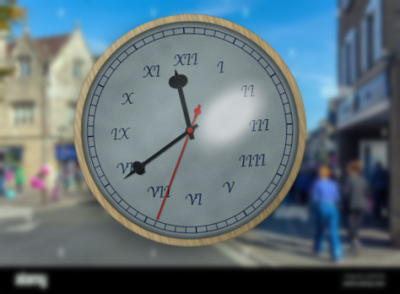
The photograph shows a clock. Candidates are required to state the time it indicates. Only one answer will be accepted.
11:39:34
